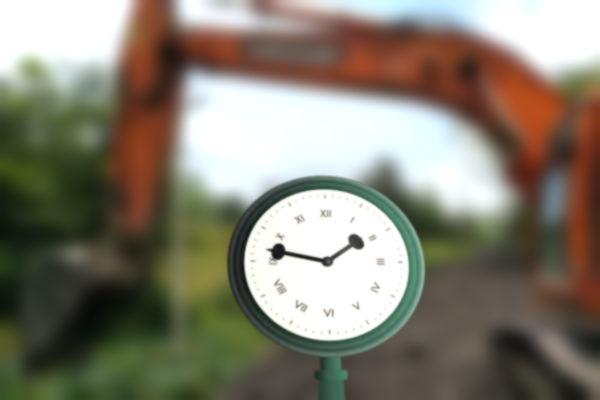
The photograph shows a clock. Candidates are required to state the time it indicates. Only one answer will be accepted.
1:47
